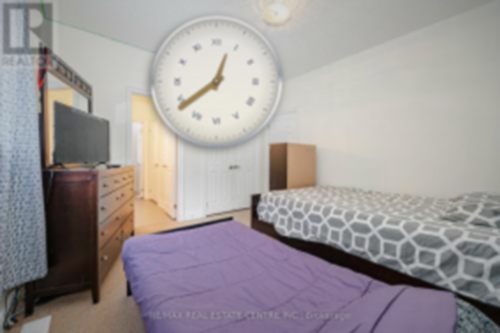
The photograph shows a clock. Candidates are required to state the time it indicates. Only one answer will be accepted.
12:39
